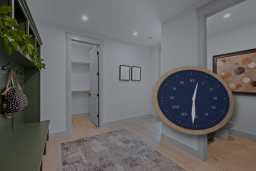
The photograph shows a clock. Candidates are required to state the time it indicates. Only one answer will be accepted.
12:31
